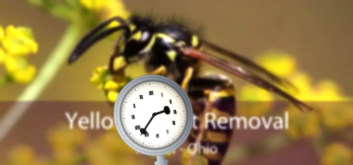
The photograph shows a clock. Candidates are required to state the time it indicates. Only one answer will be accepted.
2:37
